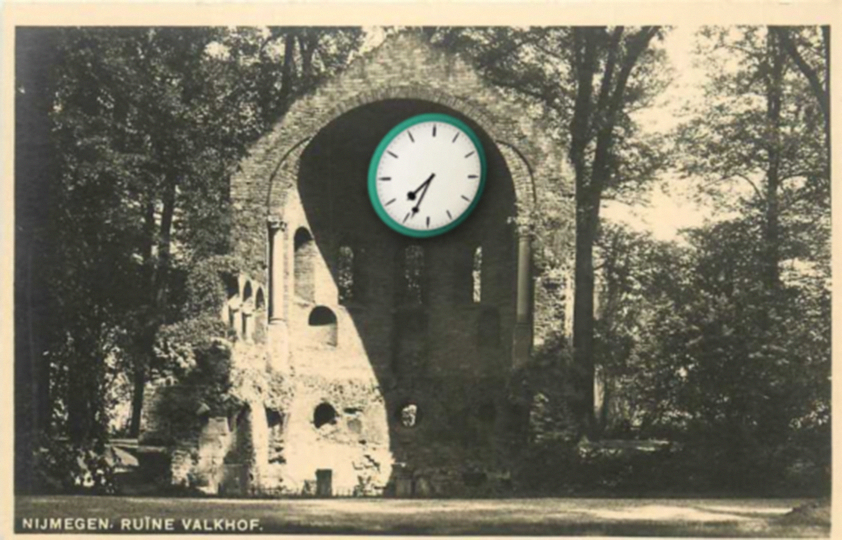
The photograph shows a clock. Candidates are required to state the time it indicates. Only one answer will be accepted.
7:34
